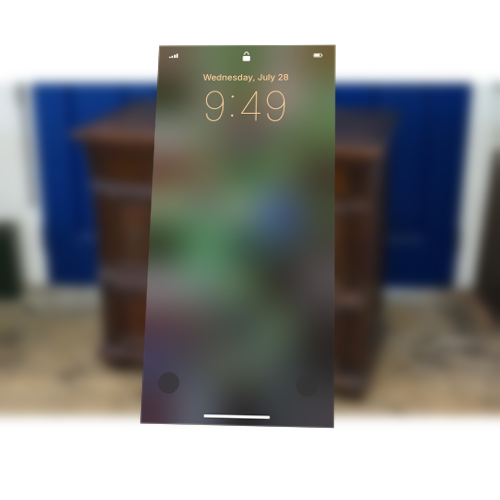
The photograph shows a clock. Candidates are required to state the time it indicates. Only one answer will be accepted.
9:49
